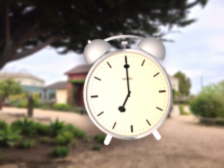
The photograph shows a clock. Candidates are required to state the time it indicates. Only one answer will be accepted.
7:00
